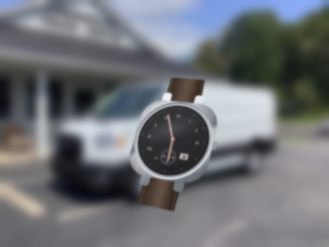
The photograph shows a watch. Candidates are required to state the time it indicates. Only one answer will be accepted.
5:56
